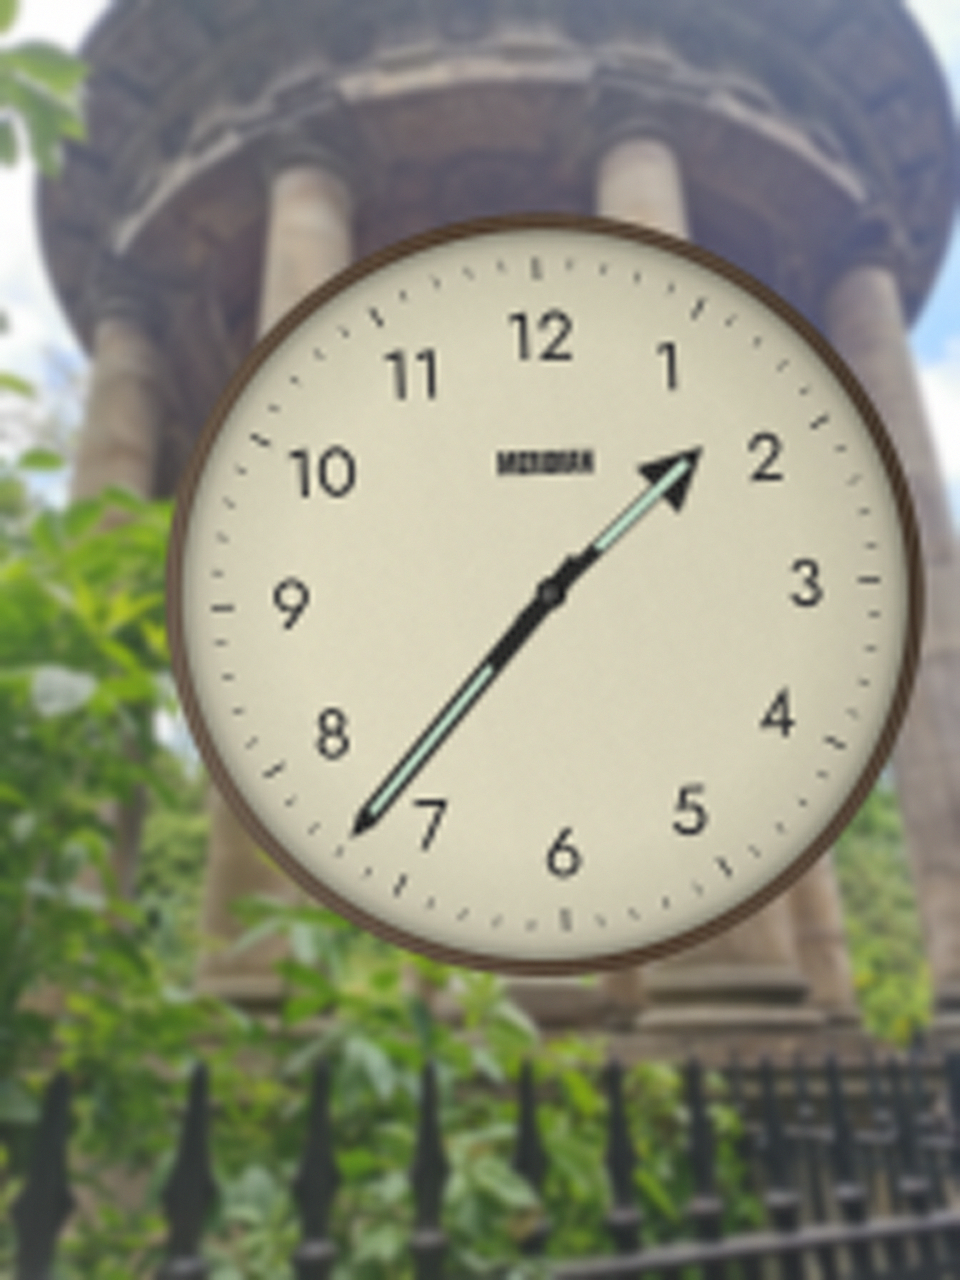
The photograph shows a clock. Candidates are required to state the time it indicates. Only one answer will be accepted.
1:37
